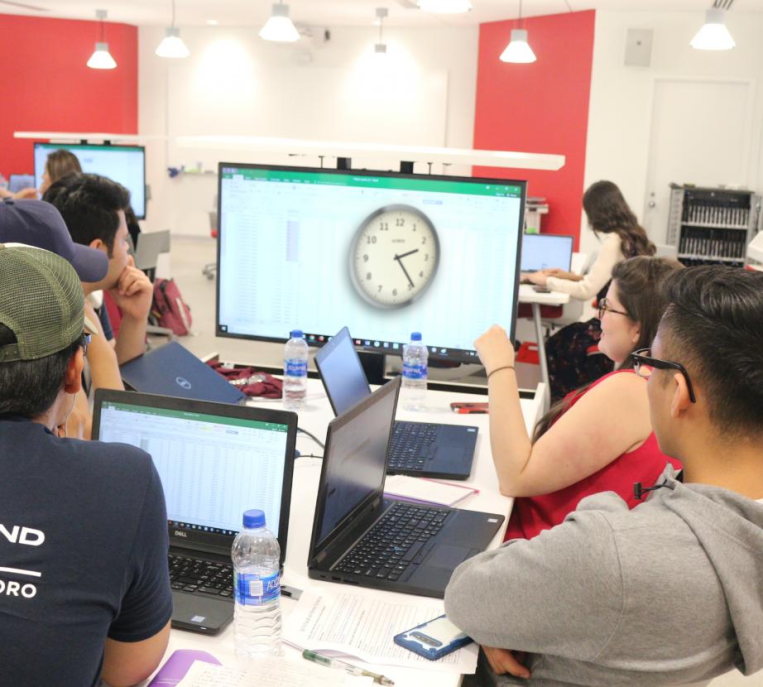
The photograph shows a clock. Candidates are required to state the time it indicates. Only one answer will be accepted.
2:24
